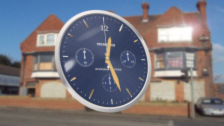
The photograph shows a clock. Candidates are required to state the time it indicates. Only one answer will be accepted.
12:27
